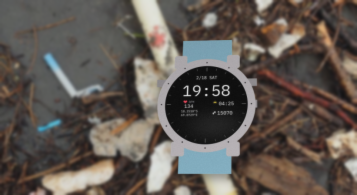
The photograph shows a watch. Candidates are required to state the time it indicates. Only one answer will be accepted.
19:58
